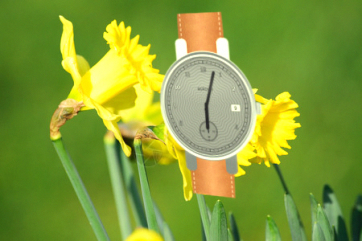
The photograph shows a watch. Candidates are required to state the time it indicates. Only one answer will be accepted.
6:03
